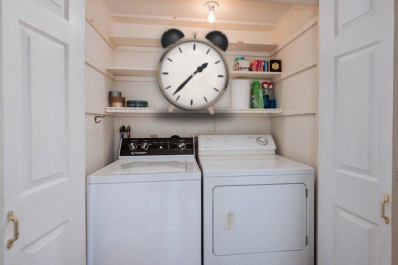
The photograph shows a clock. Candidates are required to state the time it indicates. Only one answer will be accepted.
1:37
